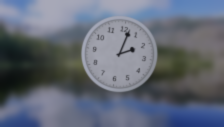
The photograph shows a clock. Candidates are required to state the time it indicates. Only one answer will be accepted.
2:02
